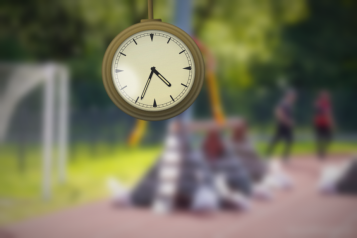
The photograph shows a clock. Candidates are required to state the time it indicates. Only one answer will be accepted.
4:34
